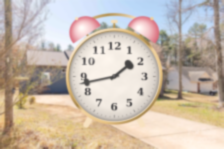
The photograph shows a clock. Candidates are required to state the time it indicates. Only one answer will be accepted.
1:43
